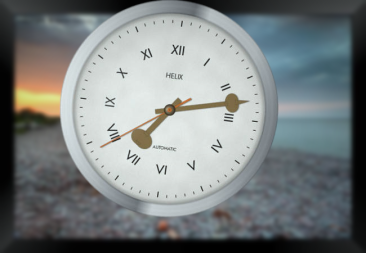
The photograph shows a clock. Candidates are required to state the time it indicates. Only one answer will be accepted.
7:12:39
